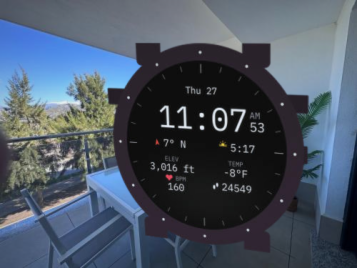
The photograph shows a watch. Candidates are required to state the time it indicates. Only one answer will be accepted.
11:07:53
